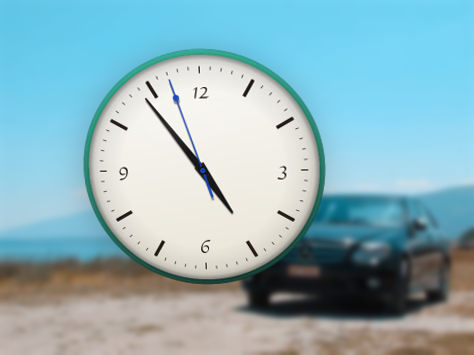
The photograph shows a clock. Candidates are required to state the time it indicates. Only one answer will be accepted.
4:53:57
